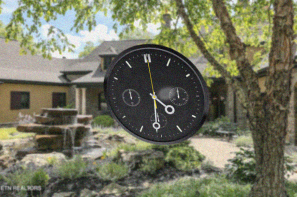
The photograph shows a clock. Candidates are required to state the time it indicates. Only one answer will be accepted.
4:31
